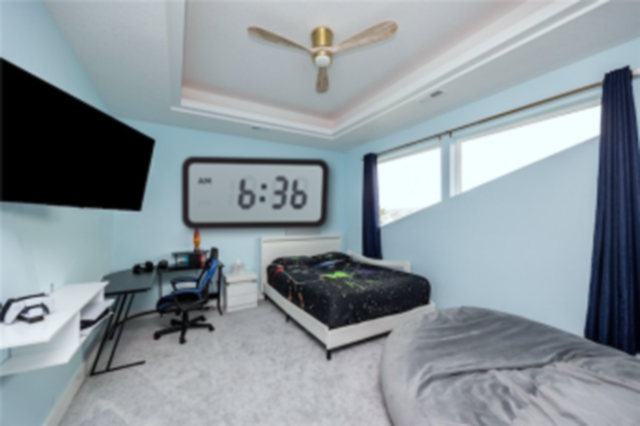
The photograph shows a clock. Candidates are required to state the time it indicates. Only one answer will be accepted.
6:36
